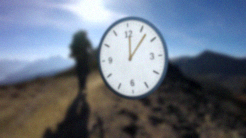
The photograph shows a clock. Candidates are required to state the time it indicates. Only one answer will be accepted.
12:07
